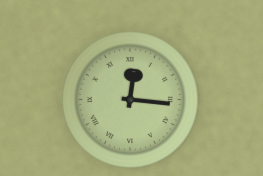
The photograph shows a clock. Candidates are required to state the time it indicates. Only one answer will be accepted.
12:16
